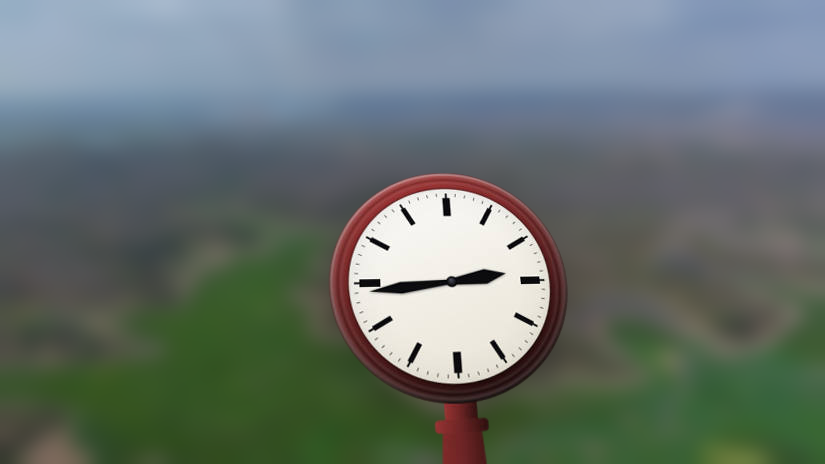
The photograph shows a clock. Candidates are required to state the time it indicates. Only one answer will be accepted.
2:44
